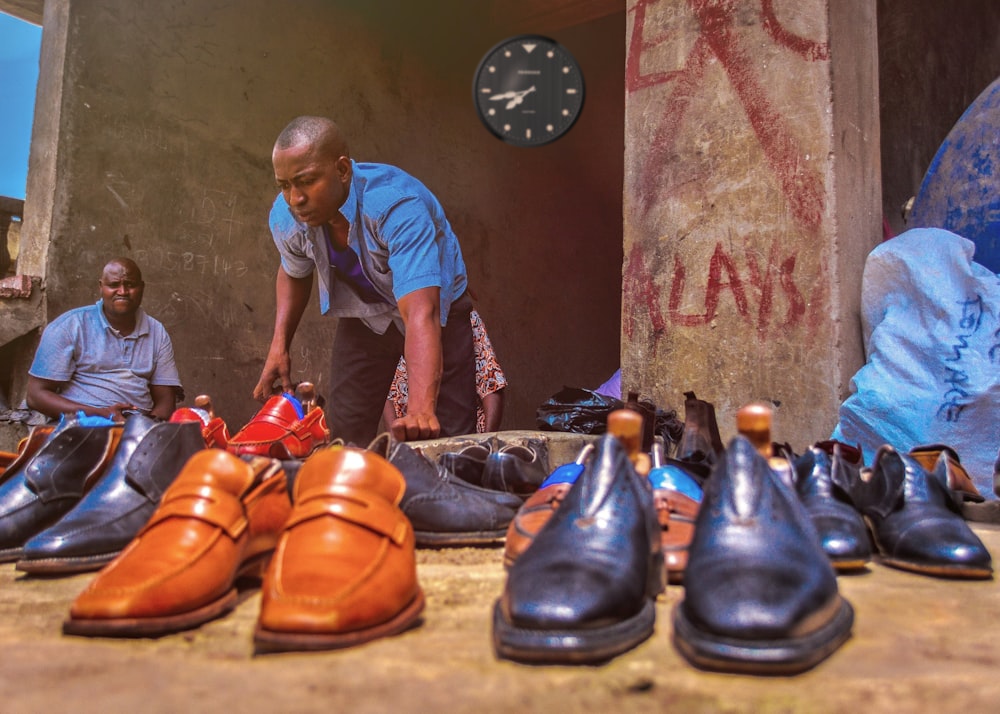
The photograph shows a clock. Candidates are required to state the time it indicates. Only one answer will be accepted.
7:43
